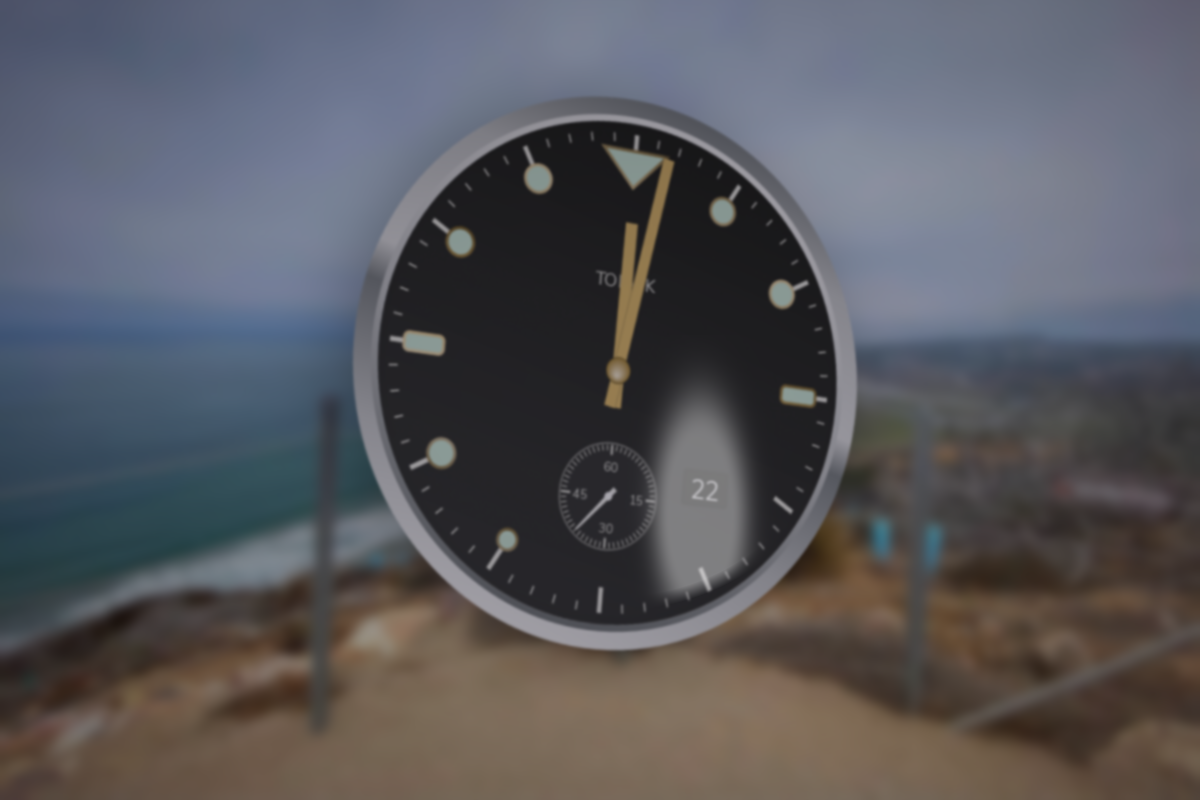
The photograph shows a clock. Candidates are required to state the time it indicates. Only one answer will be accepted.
12:01:37
